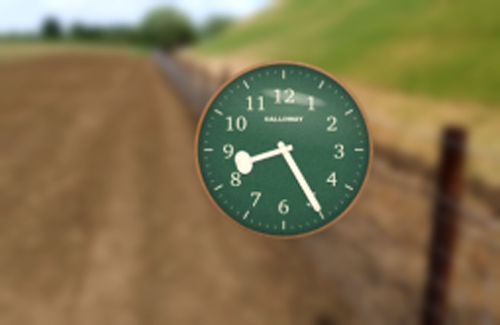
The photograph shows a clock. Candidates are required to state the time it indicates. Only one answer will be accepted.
8:25
